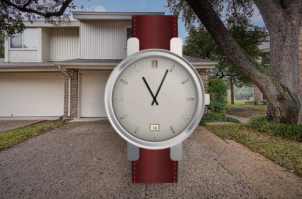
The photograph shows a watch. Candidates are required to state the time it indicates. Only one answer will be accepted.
11:04
